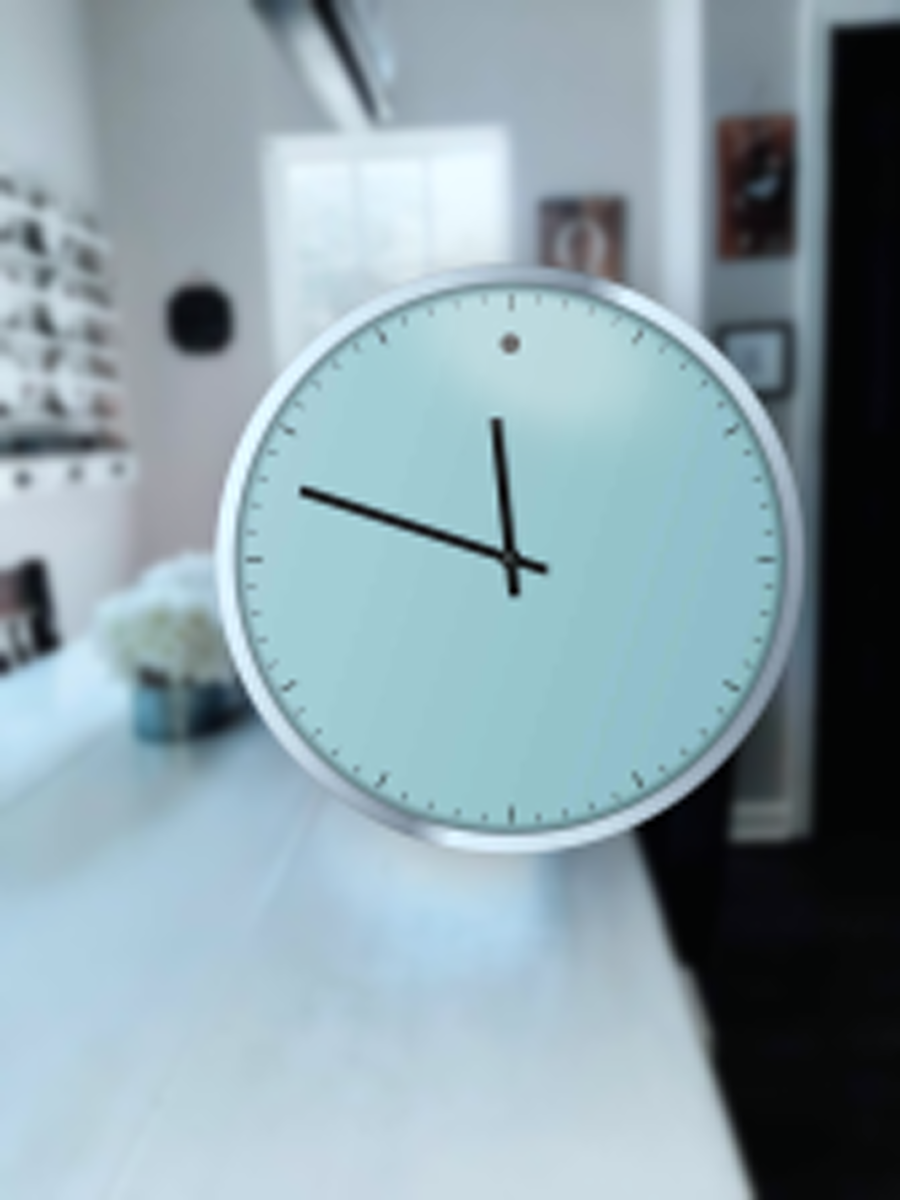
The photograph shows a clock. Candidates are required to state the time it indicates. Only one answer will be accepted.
11:48
